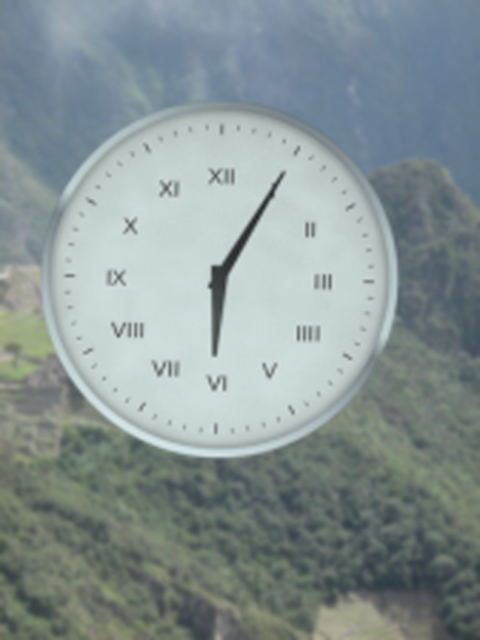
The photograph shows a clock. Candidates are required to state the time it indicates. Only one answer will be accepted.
6:05
